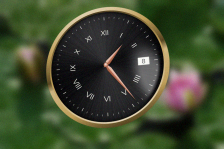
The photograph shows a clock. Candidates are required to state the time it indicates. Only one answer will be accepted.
1:24
